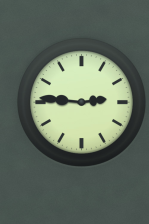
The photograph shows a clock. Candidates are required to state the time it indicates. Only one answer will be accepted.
2:46
